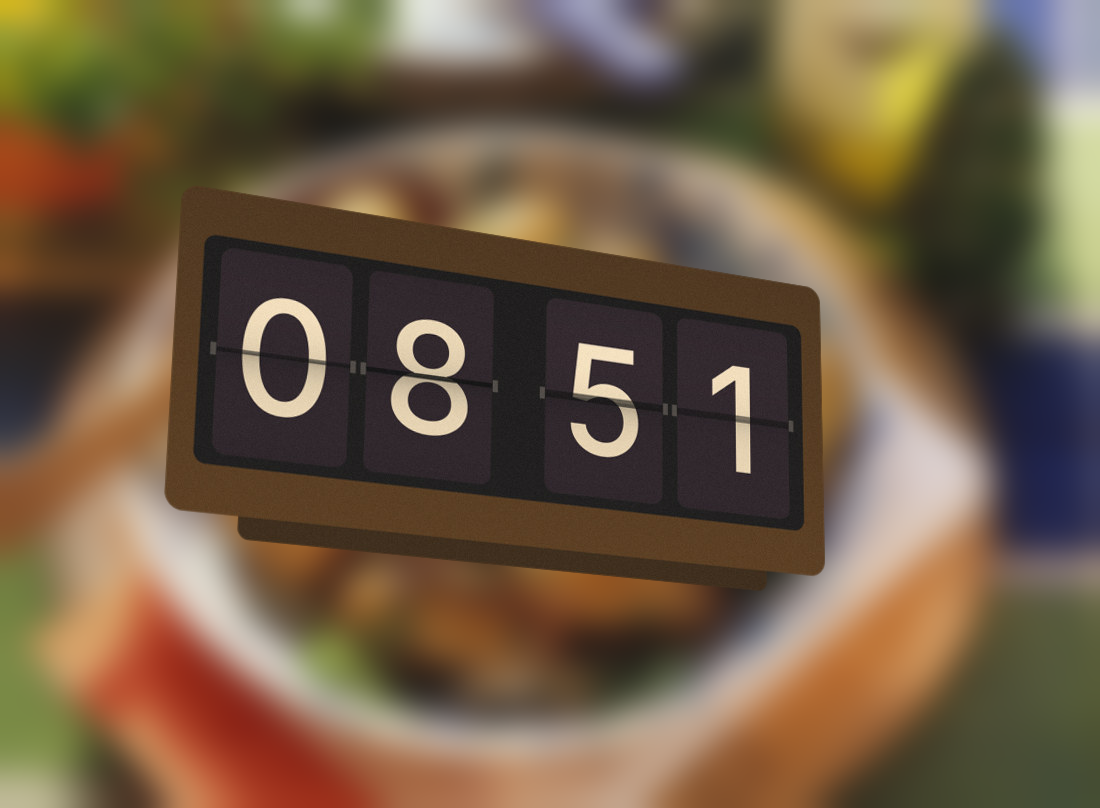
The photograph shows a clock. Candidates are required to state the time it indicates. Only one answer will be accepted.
8:51
